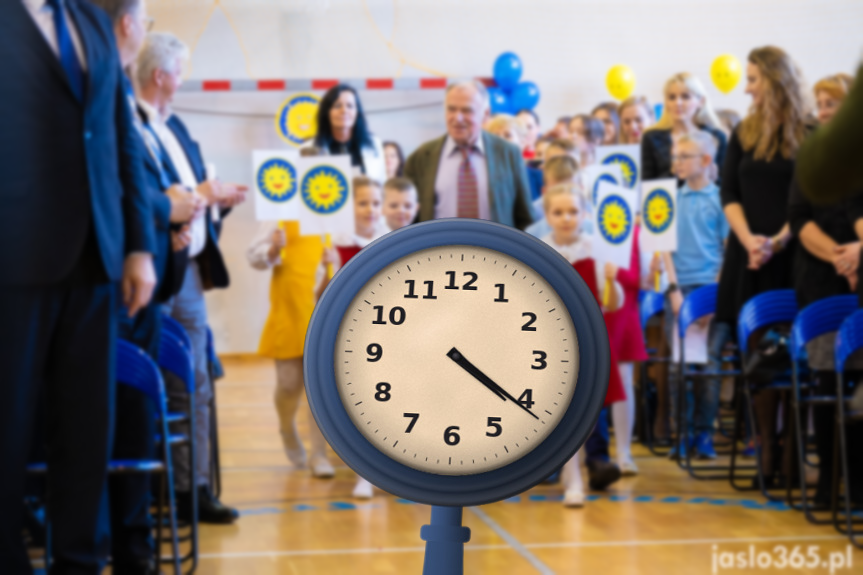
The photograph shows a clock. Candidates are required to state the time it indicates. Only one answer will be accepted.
4:21
